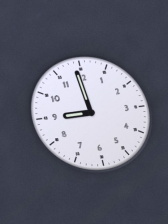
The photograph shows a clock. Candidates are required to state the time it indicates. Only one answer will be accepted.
8:59
